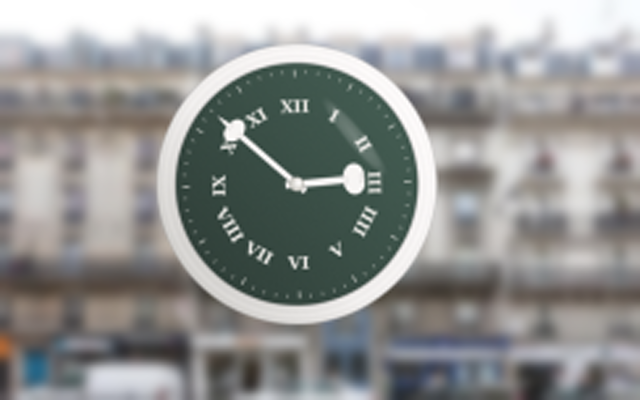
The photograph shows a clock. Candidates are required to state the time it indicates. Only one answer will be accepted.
2:52
